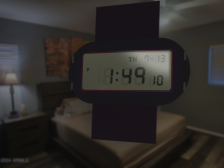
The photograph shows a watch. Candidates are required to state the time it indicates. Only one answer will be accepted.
1:49:10
